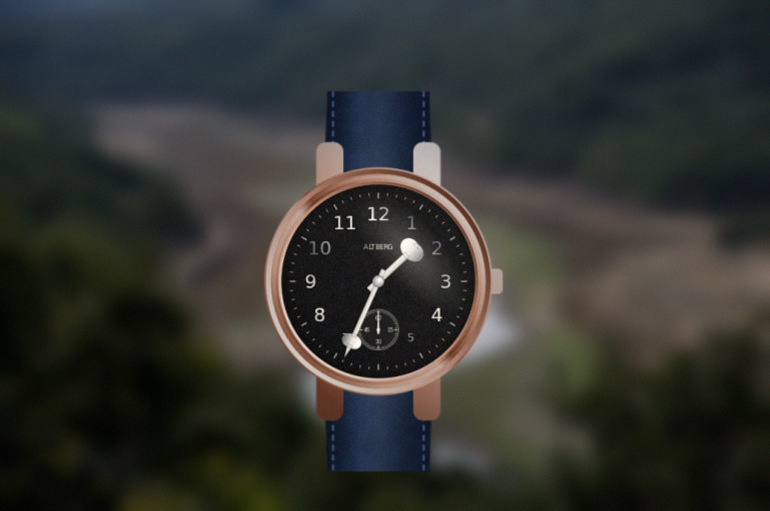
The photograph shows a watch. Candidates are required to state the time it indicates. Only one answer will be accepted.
1:34
